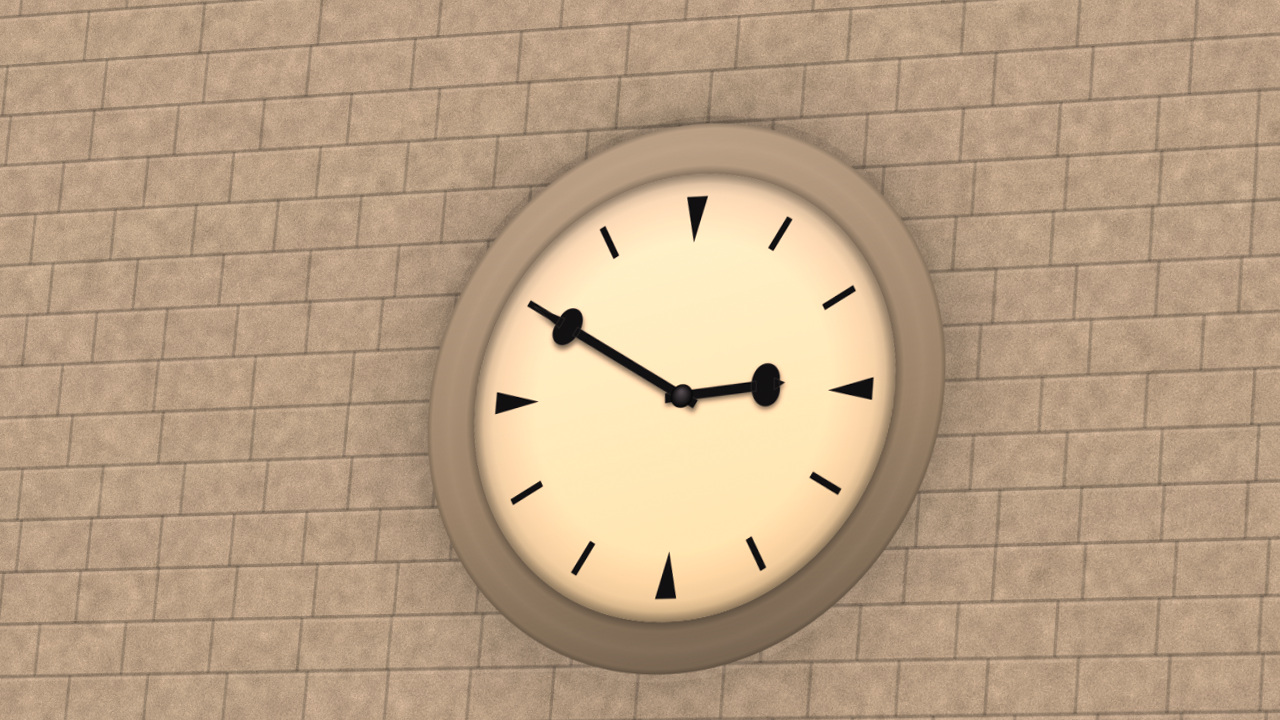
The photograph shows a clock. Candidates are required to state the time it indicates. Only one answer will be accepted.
2:50
